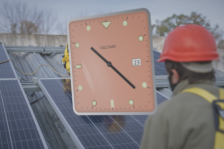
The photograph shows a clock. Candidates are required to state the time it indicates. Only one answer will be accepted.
10:22
